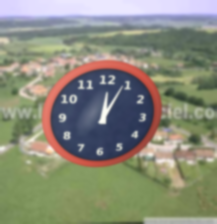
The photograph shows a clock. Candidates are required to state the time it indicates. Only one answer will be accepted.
12:04
